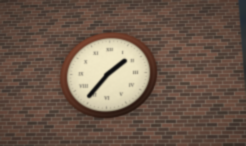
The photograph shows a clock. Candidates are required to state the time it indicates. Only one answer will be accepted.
1:36
